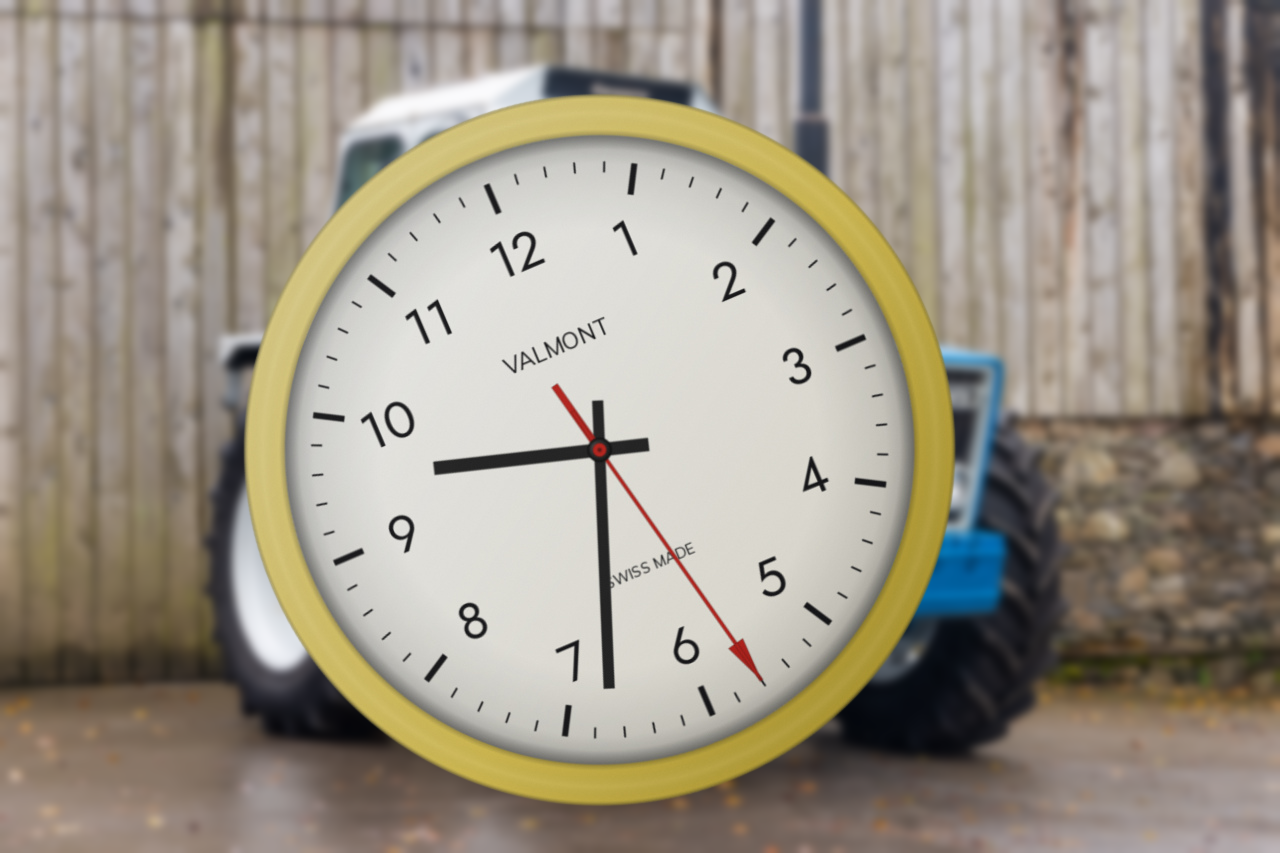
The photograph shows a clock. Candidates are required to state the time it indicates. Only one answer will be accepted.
9:33:28
